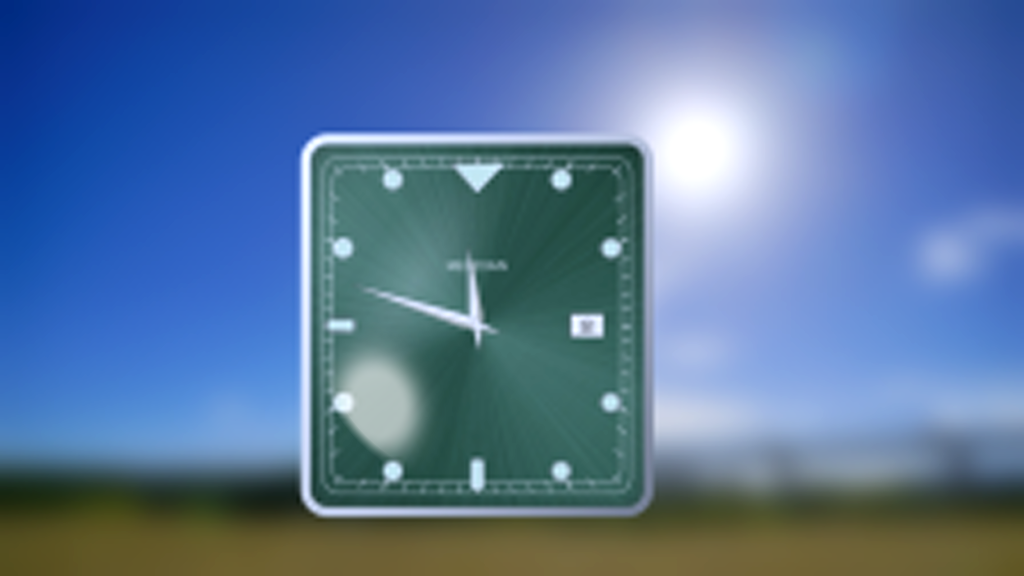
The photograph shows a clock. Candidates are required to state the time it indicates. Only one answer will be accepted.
11:48
